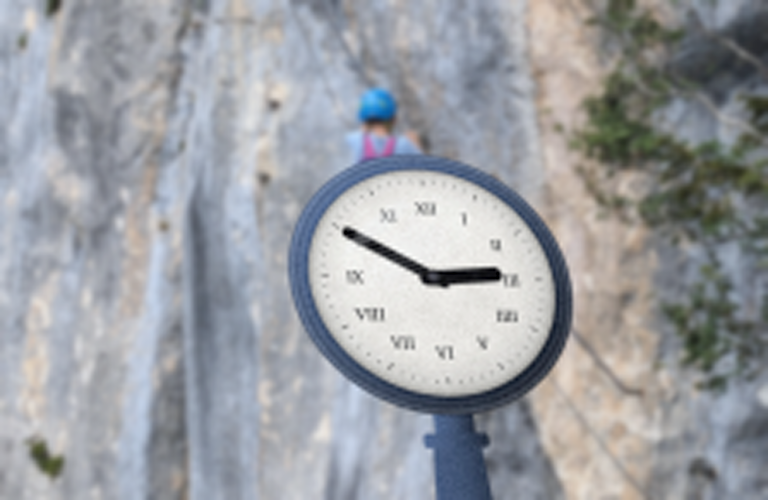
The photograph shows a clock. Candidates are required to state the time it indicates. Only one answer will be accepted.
2:50
